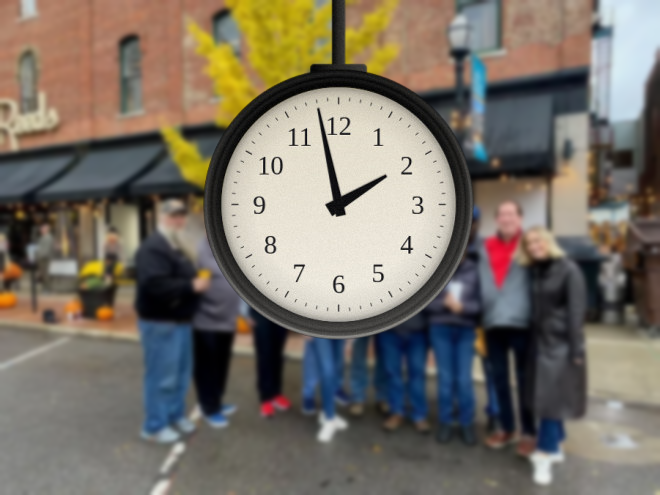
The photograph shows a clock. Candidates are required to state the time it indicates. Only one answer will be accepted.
1:58
